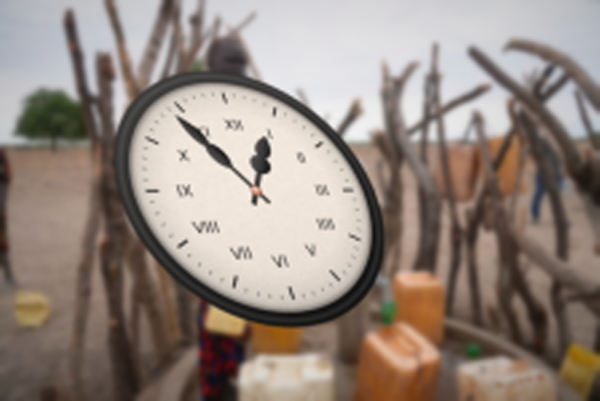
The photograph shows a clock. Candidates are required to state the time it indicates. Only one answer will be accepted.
12:54
